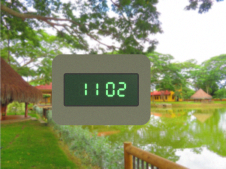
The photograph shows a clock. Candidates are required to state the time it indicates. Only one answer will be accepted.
11:02
